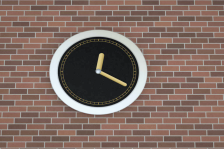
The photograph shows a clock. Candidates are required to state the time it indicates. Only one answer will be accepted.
12:20
